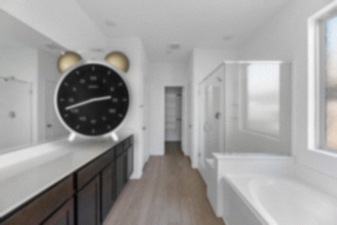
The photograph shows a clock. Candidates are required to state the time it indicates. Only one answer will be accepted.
2:42
